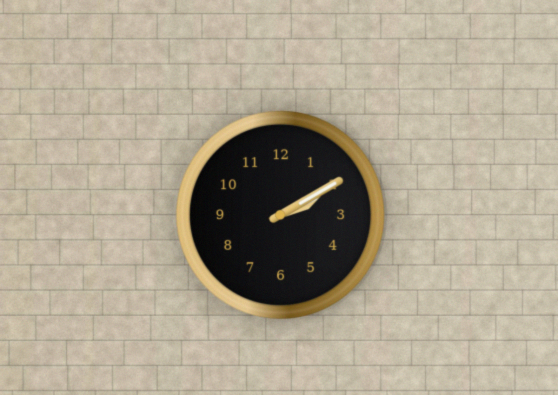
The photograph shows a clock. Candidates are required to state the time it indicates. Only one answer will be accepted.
2:10
